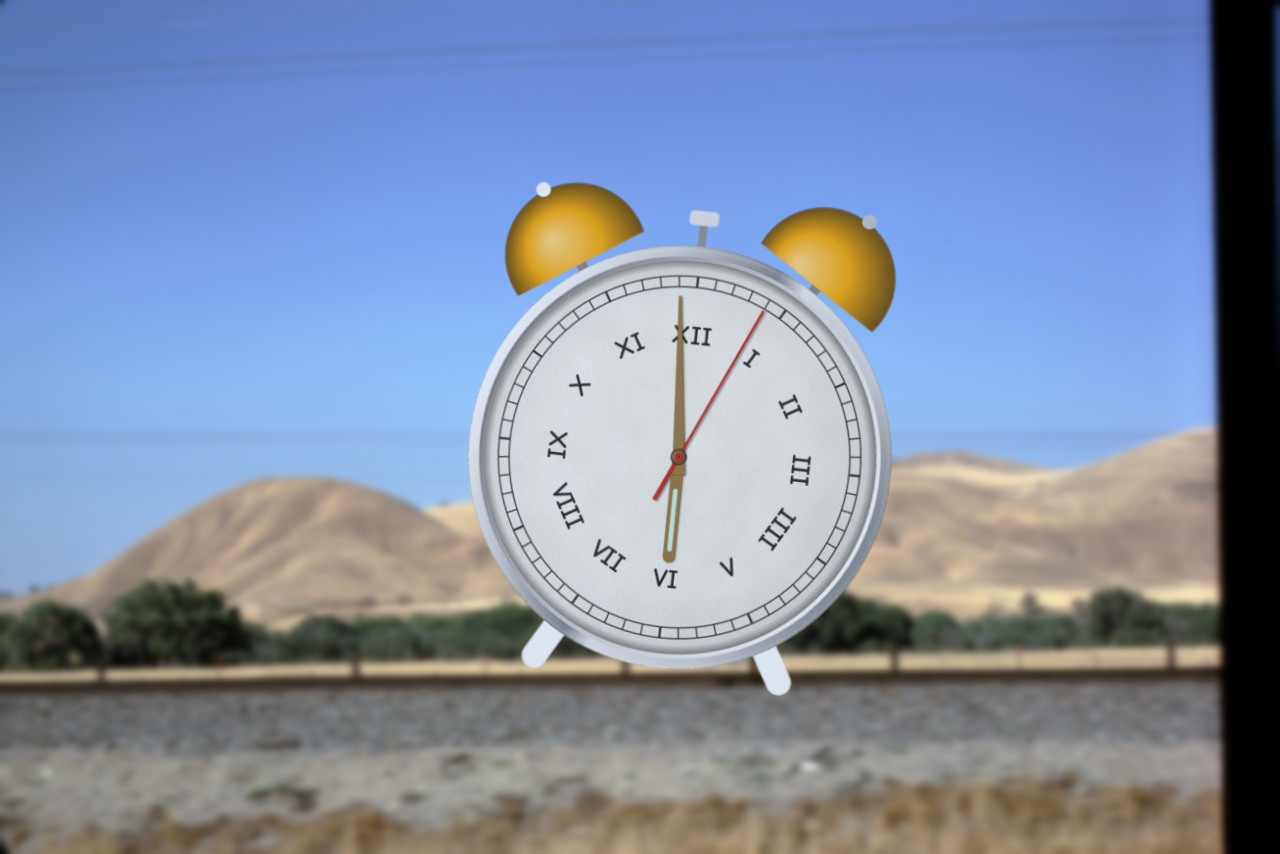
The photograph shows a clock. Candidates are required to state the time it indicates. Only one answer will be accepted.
5:59:04
